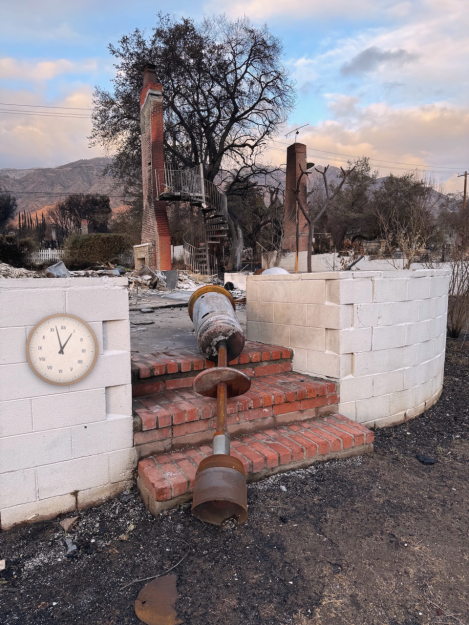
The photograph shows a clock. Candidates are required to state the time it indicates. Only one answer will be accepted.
12:57
